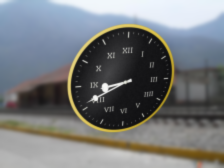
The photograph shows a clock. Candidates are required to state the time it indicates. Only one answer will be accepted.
8:41
